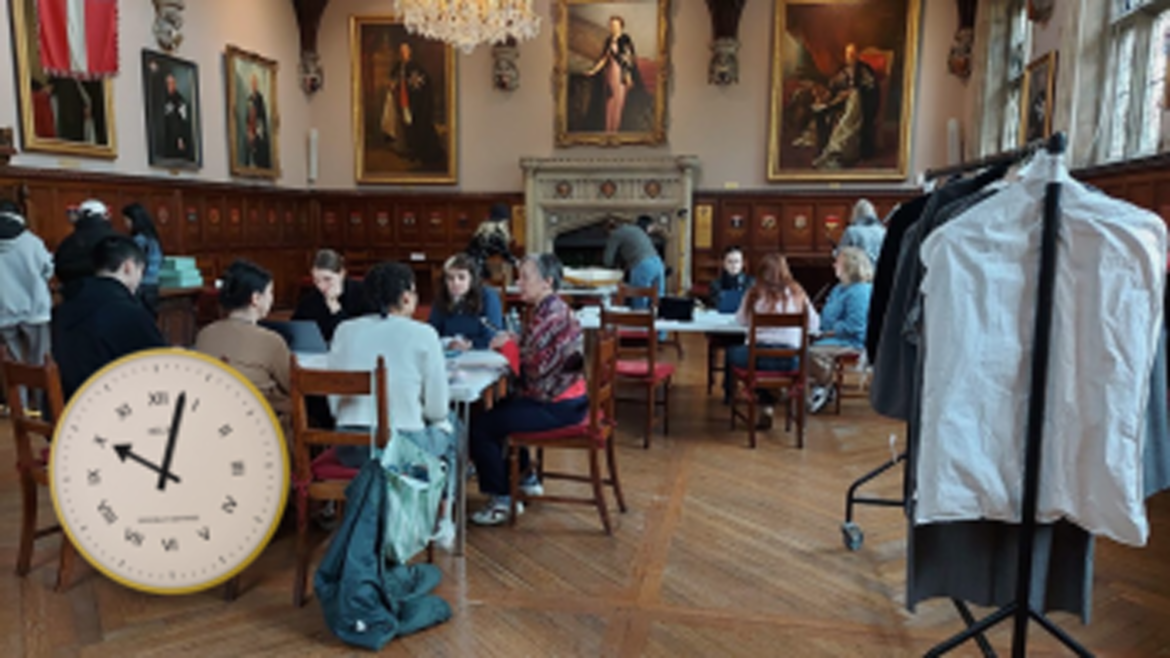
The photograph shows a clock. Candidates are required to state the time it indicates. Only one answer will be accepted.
10:03
